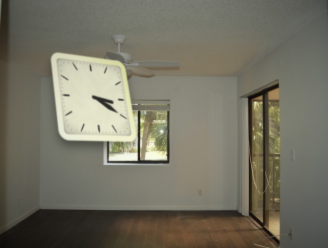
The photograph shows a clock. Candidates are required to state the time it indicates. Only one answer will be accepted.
3:20
